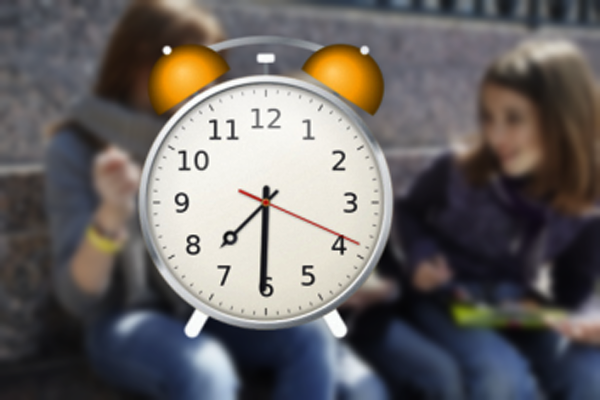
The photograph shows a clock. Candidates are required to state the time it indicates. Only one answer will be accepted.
7:30:19
